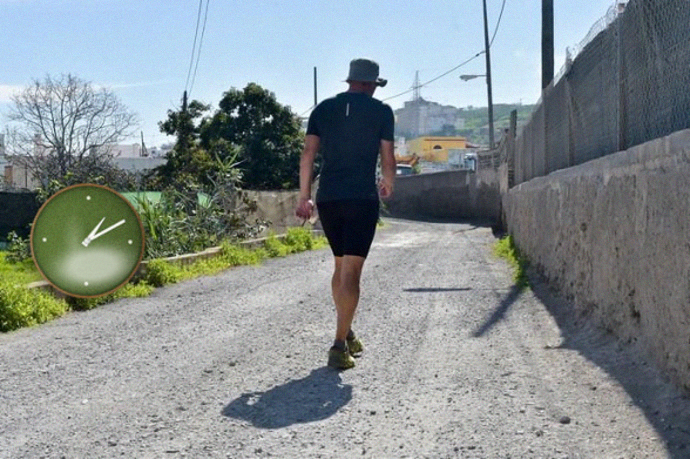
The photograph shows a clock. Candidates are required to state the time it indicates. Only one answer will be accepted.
1:10
